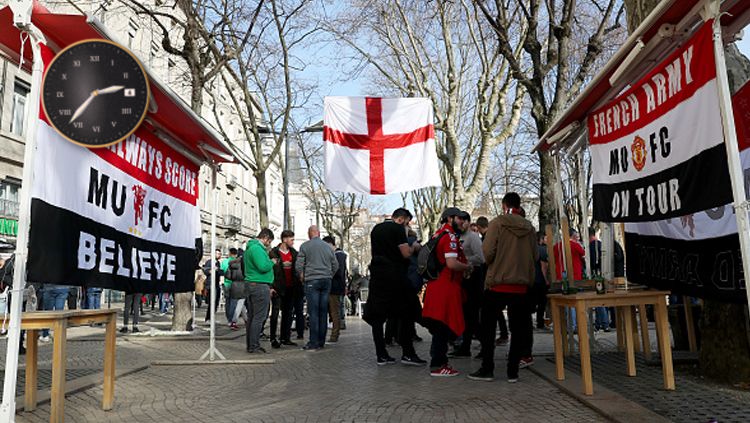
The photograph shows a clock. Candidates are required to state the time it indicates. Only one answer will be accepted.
2:37
